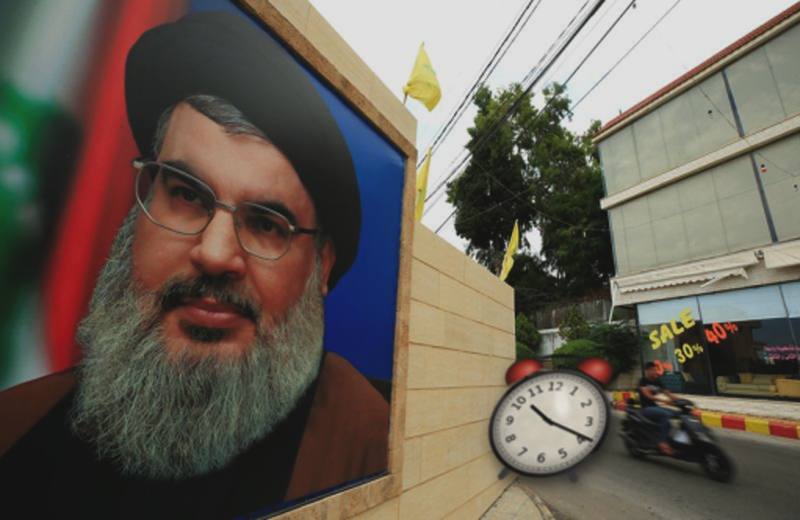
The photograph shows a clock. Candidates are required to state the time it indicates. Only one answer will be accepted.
10:19
